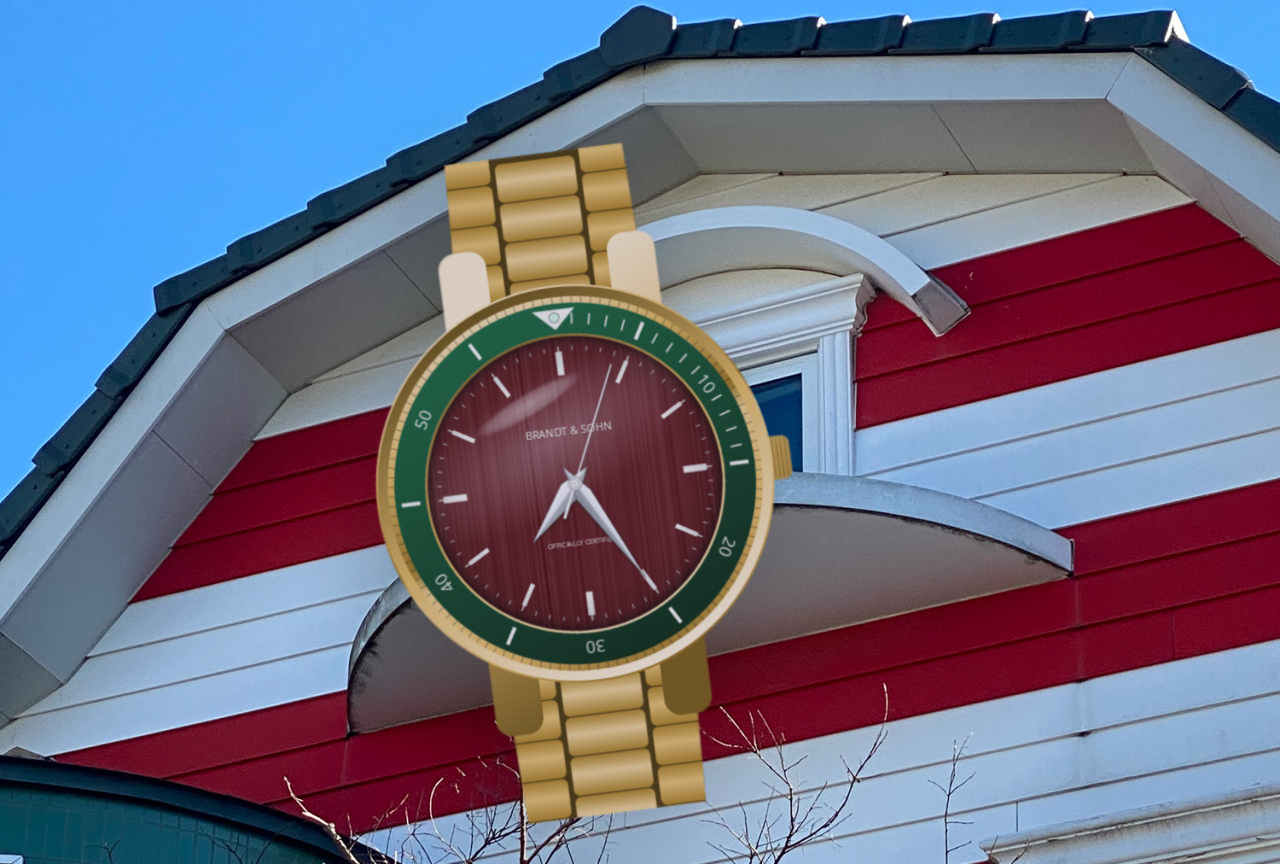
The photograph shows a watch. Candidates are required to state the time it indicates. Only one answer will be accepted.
7:25:04
